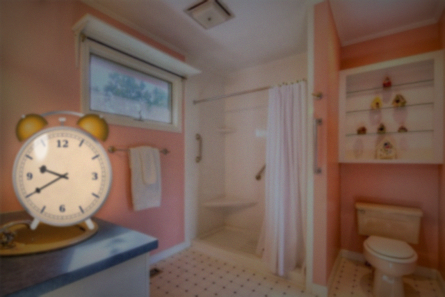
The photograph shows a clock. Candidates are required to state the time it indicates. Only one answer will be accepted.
9:40
